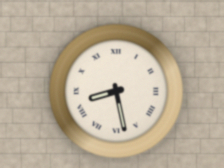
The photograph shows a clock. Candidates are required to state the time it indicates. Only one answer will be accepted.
8:28
